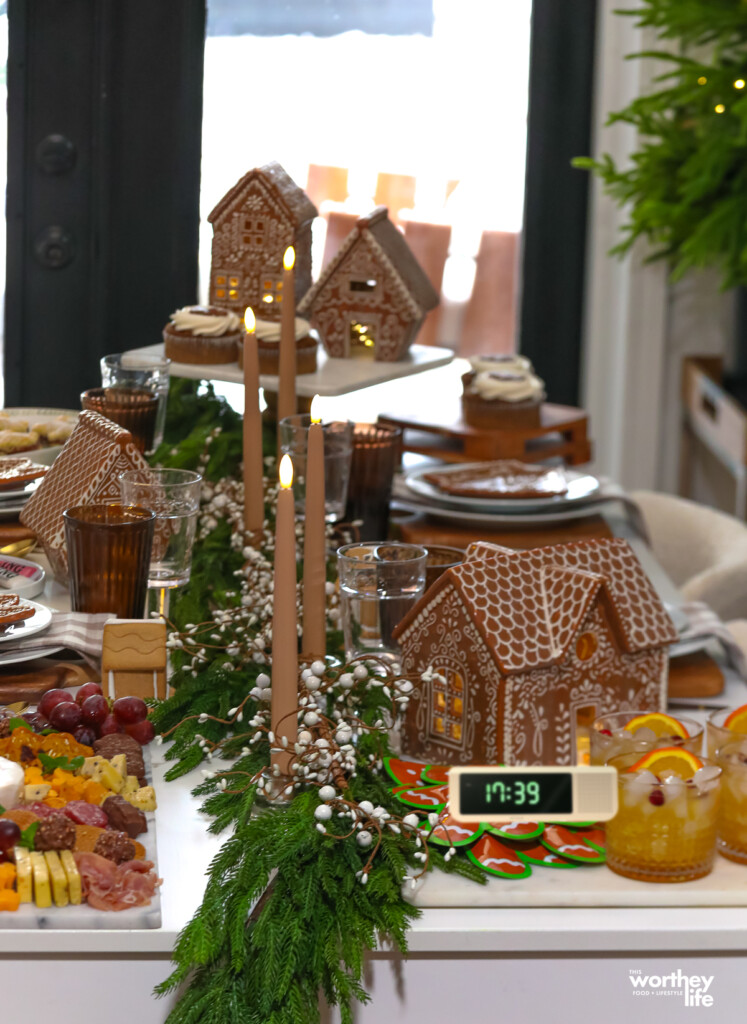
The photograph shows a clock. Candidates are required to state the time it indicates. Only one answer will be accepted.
17:39
